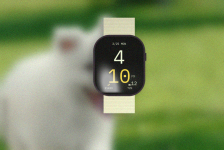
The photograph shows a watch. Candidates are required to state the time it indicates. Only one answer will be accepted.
4:10
